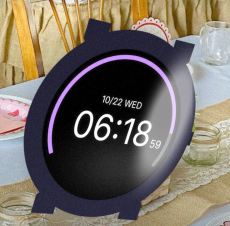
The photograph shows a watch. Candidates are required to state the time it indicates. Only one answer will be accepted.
6:18:59
